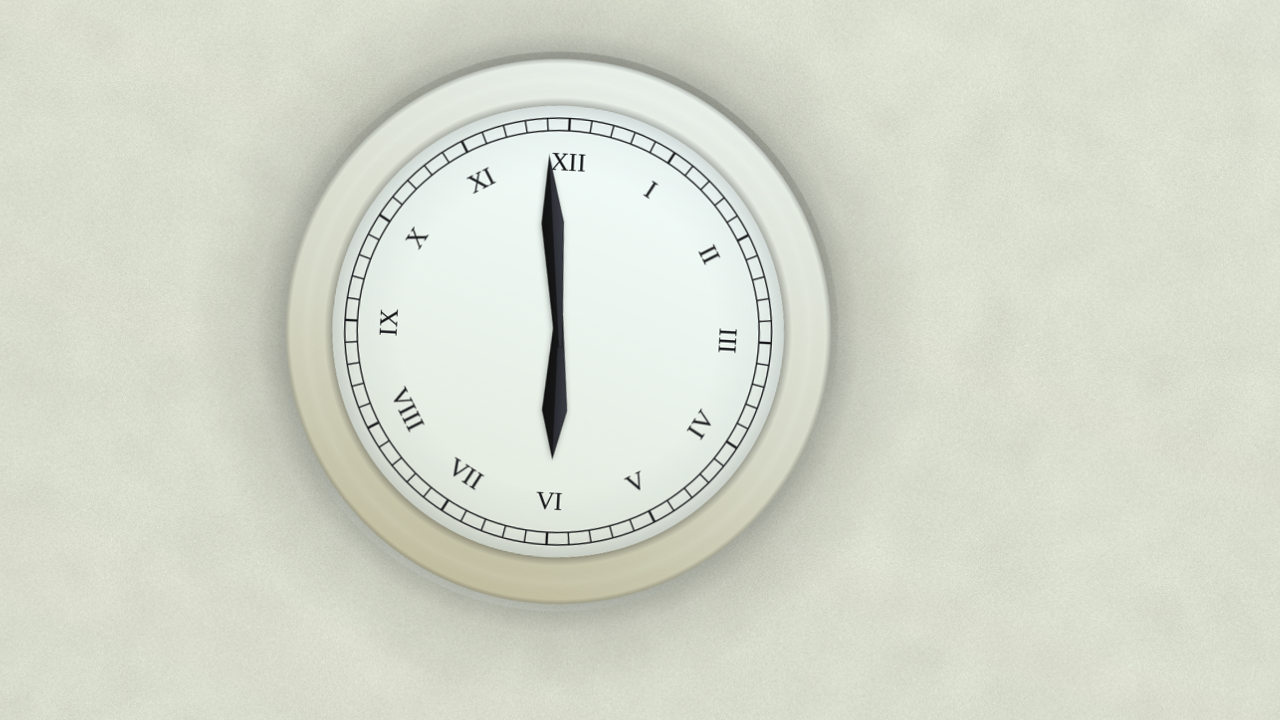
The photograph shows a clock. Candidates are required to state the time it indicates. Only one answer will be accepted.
5:59
